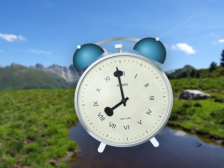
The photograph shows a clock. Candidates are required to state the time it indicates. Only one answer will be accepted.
7:59
